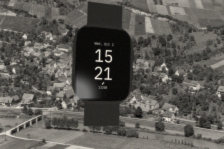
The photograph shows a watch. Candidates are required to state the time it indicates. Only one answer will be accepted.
15:21
